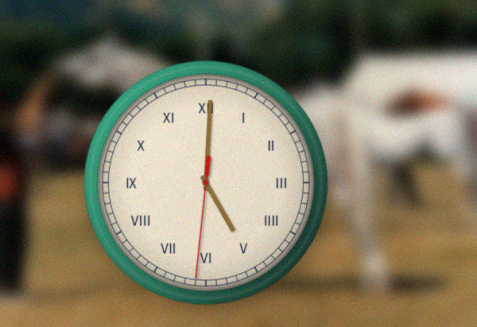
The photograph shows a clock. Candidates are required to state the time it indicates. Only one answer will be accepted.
5:00:31
